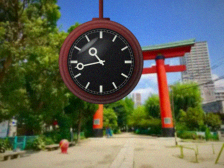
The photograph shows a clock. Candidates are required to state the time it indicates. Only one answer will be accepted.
10:43
